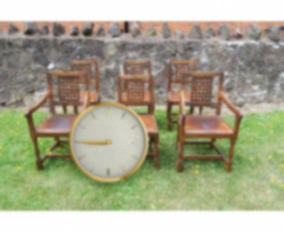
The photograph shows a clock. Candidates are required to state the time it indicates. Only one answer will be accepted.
8:45
